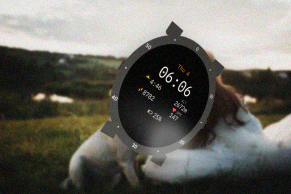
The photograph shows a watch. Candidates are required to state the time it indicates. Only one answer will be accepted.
6:06
